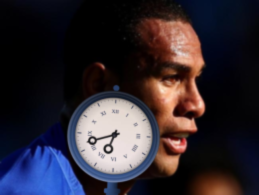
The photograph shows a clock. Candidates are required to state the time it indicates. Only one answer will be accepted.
6:42
